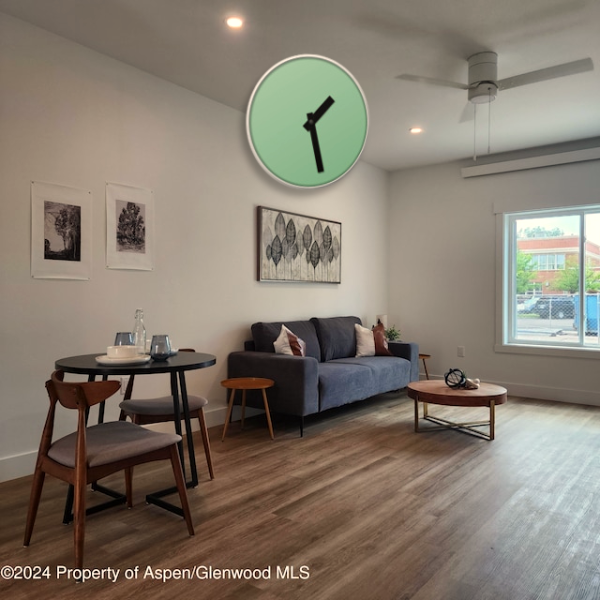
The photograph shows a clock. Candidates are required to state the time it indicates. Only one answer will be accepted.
1:28
